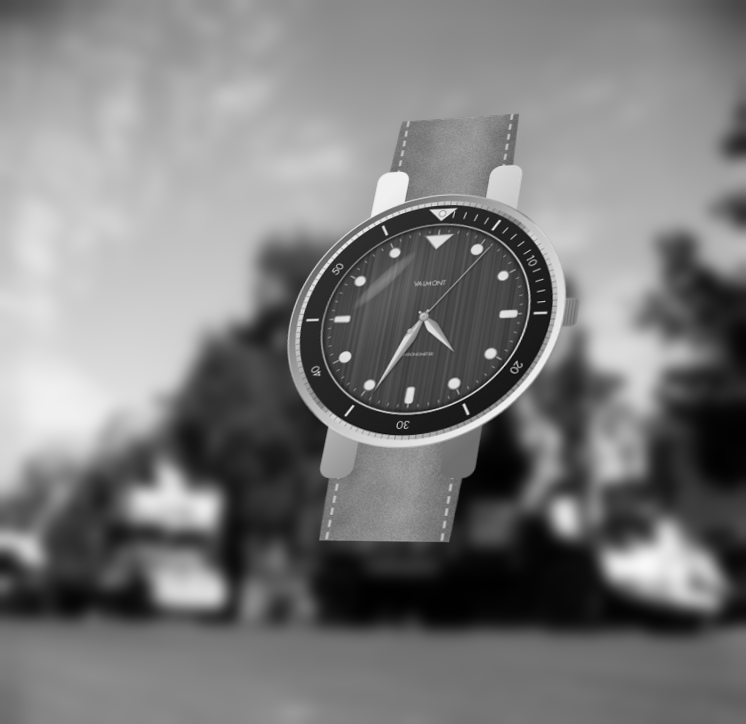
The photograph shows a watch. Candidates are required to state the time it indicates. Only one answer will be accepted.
4:34:06
